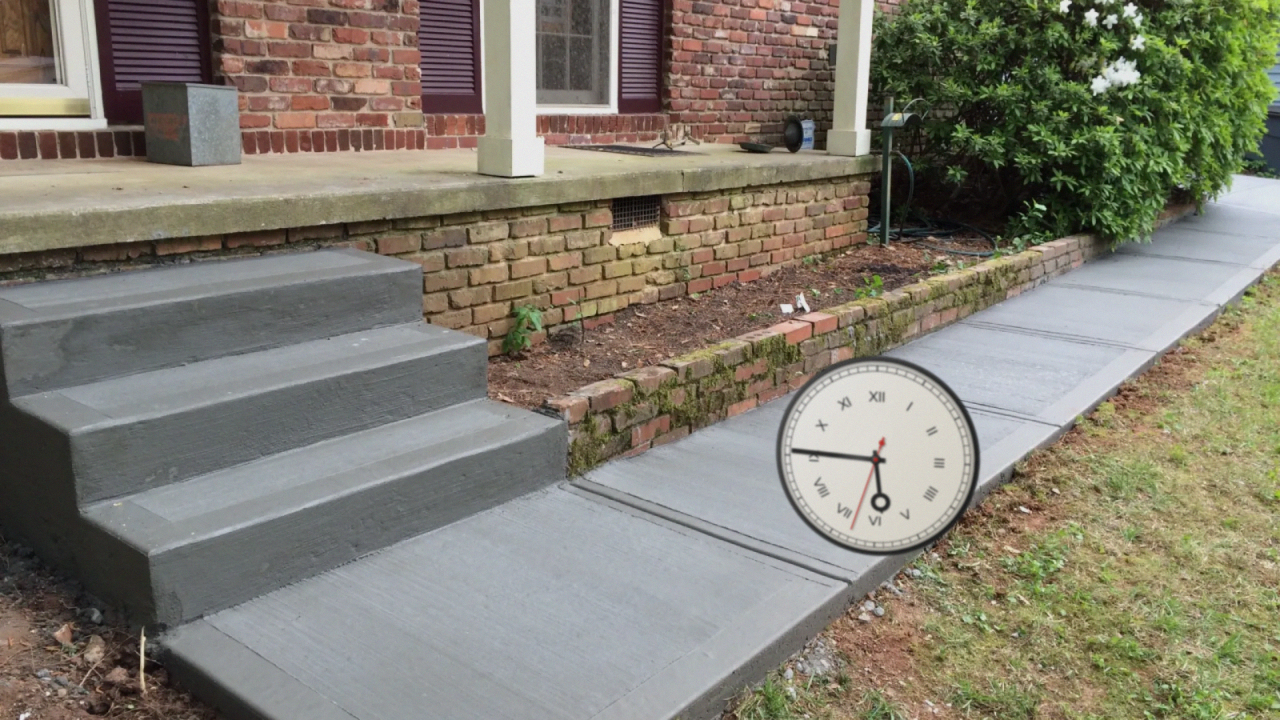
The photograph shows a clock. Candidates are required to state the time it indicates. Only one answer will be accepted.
5:45:33
